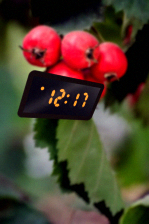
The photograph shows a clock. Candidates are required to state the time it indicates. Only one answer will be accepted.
12:17
